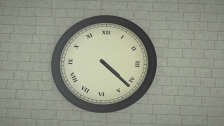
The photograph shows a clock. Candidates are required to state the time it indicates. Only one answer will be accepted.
4:22
